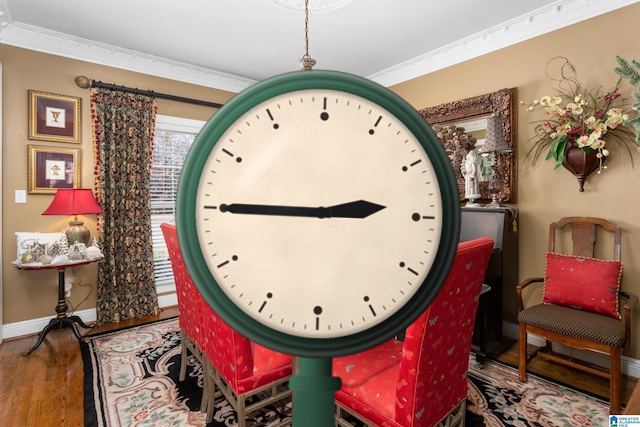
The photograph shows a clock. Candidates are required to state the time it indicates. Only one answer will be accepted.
2:45
